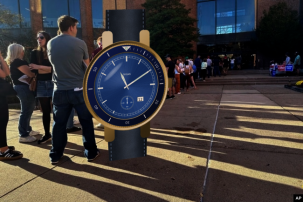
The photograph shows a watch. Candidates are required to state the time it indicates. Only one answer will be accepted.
11:10
